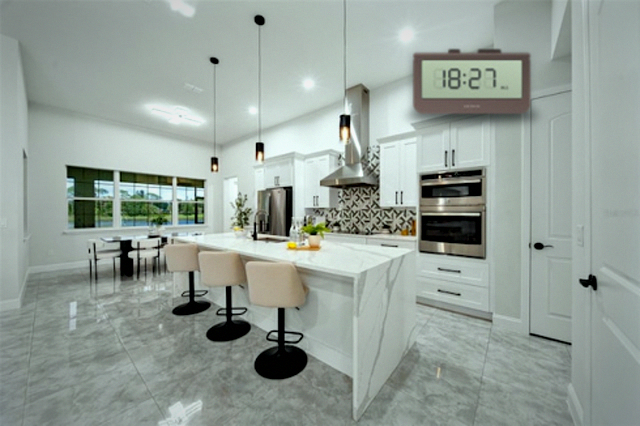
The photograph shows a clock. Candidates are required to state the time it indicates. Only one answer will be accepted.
18:27
